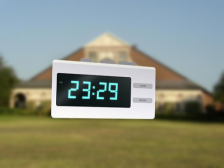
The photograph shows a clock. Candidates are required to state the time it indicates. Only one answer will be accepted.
23:29
